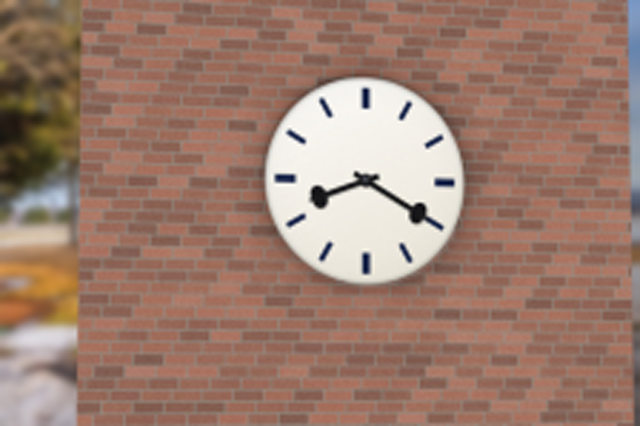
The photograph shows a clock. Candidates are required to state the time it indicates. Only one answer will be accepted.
8:20
